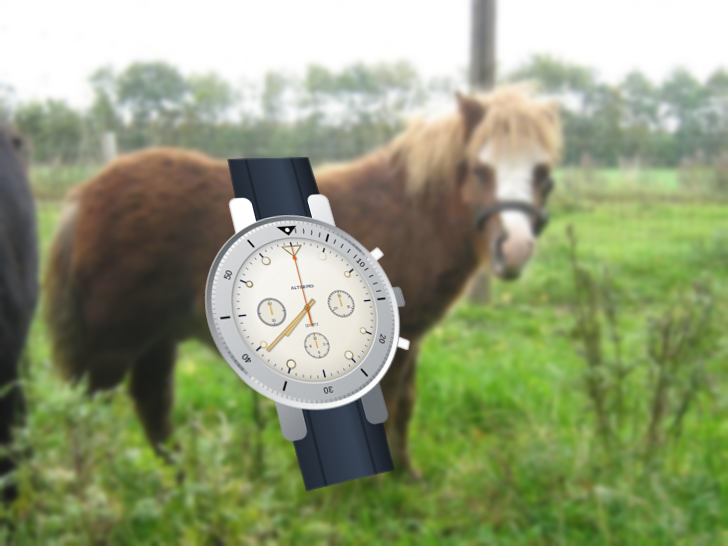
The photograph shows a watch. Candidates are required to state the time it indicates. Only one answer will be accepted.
7:39
